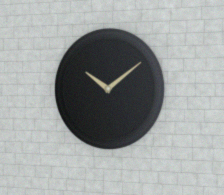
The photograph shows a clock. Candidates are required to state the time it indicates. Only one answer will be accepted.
10:09
